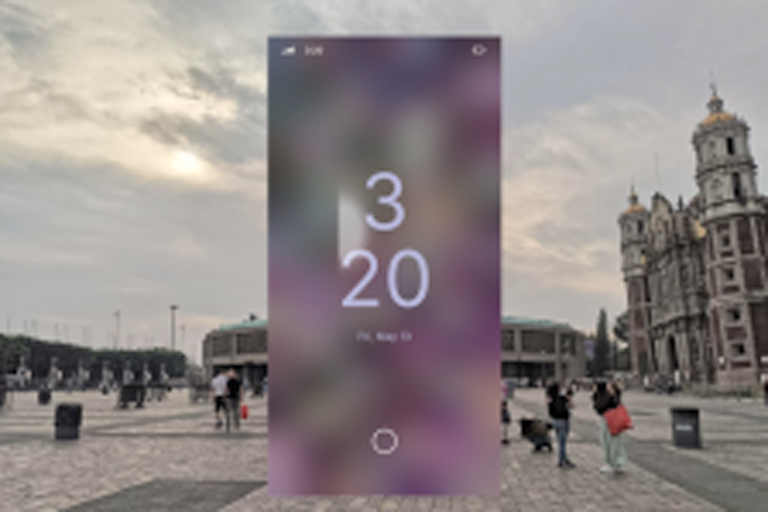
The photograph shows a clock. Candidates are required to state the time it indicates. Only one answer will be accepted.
3:20
